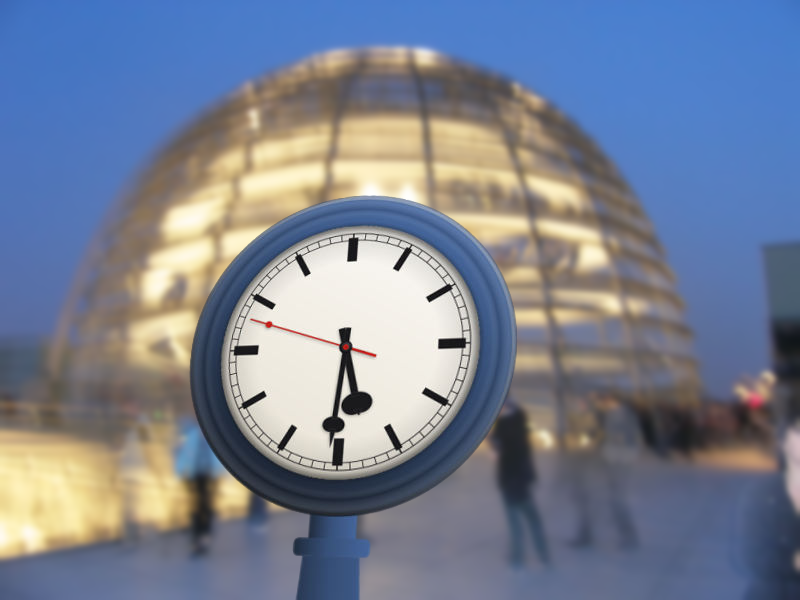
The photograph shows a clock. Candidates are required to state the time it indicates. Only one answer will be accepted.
5:30:48
